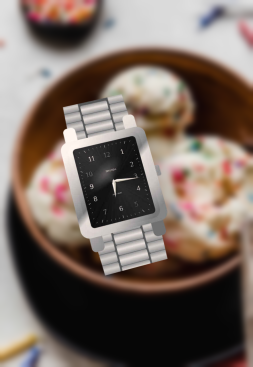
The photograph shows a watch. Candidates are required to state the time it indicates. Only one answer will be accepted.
6:16
